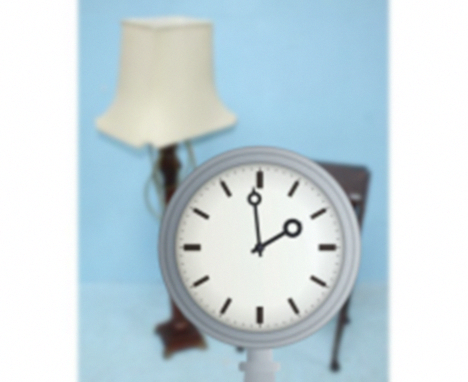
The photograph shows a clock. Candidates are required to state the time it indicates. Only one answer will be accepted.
1:59
